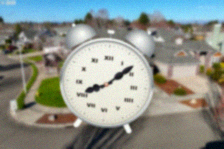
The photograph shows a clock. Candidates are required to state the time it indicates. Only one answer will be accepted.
8:08
